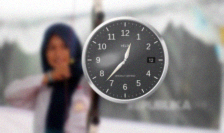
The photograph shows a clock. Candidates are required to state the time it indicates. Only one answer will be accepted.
12:37
